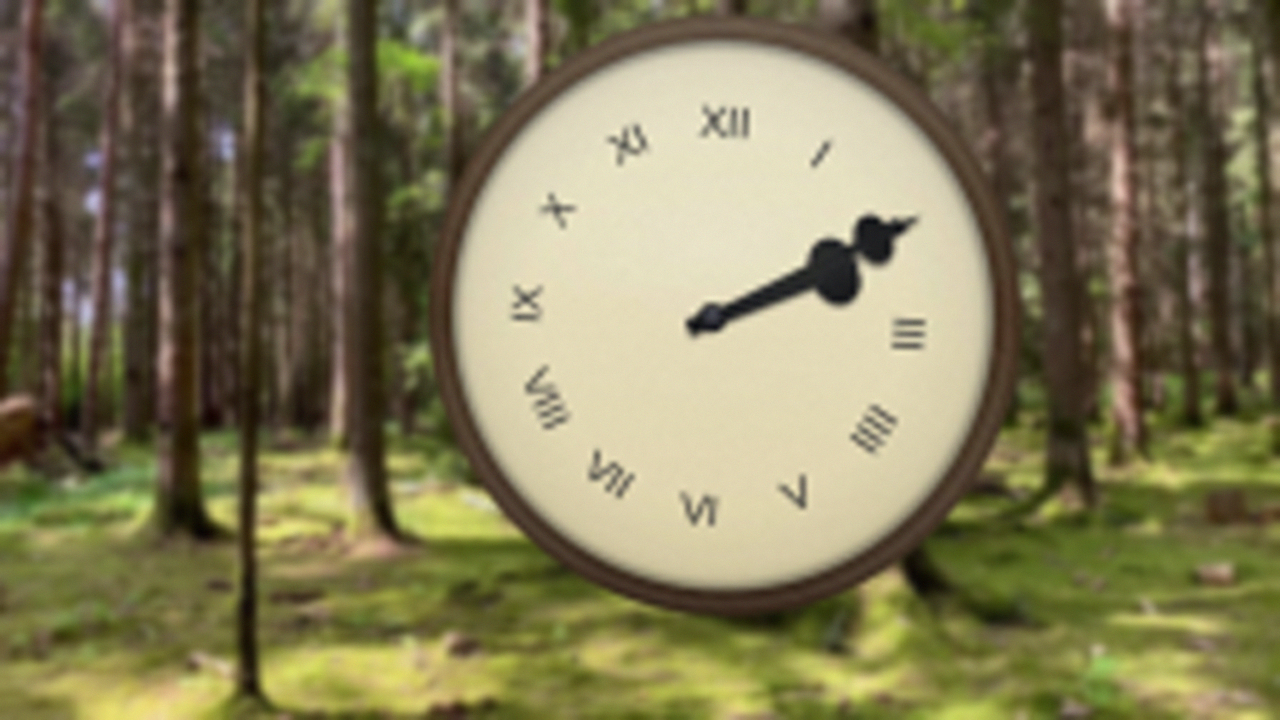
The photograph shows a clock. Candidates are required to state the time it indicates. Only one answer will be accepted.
2:10
